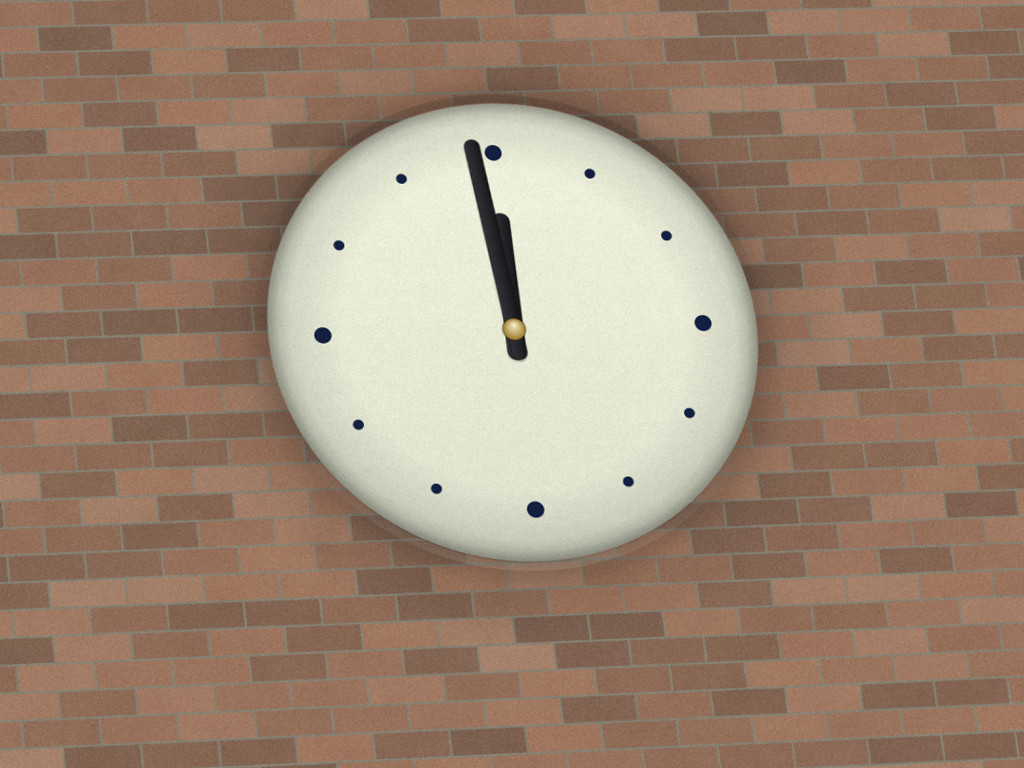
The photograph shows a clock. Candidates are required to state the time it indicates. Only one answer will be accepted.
11:59
